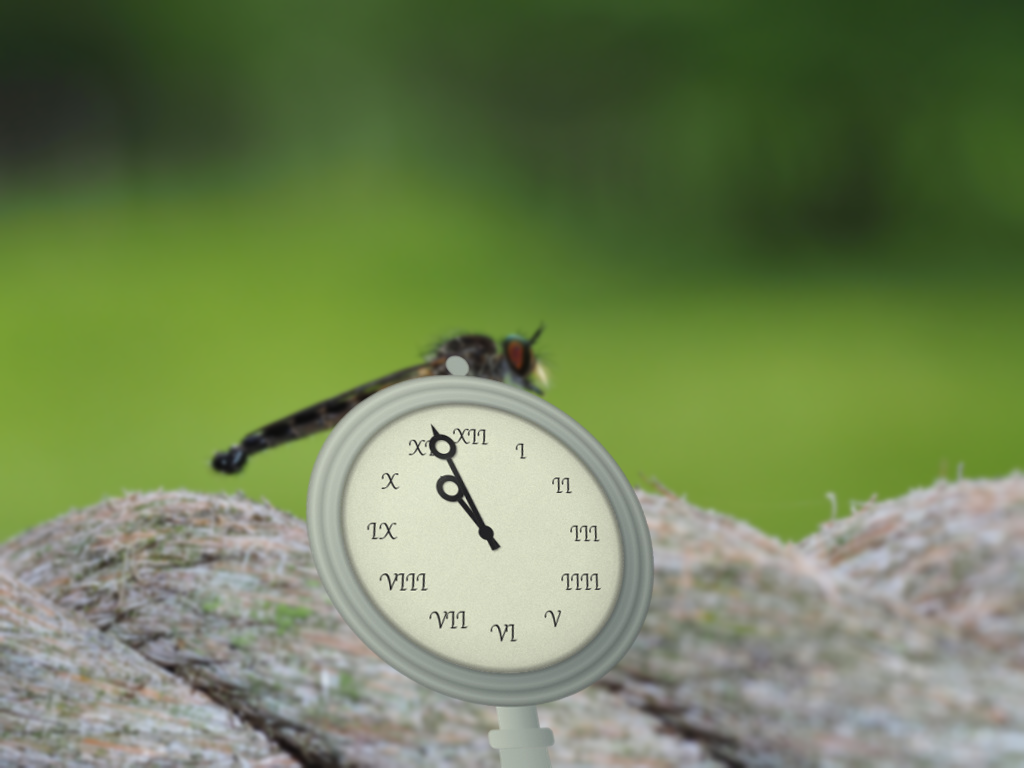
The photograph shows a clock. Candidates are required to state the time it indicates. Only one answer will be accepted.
10:57
